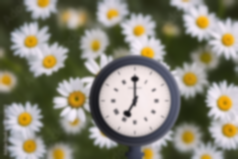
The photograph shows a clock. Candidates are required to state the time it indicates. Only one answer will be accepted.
7:00
